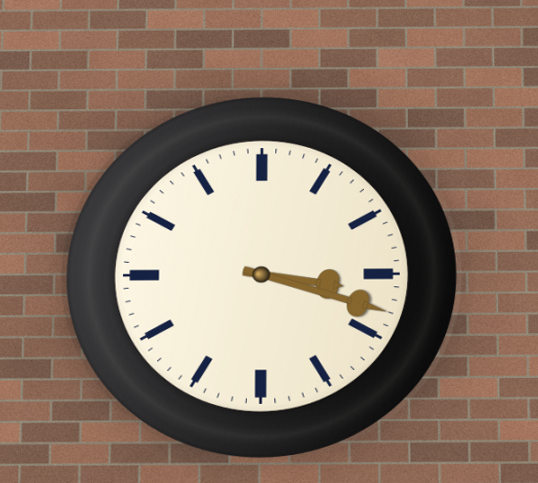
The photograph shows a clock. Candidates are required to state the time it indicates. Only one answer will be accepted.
3:18
